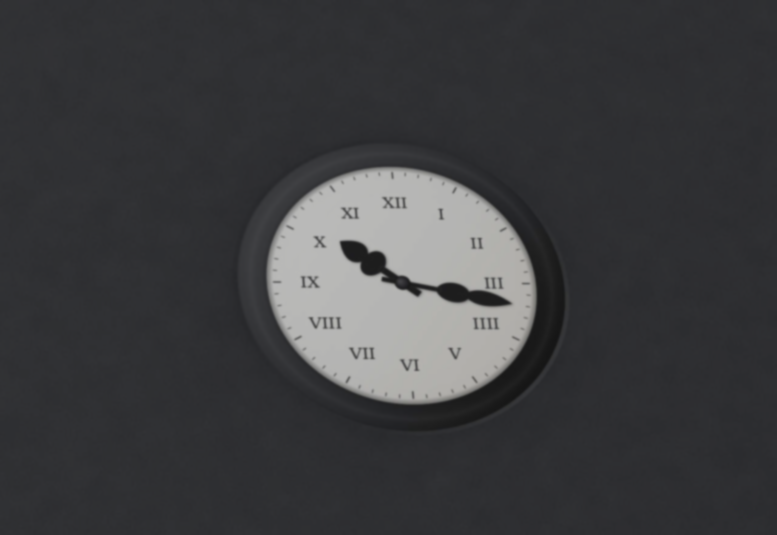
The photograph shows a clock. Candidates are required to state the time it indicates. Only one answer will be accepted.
10:17
